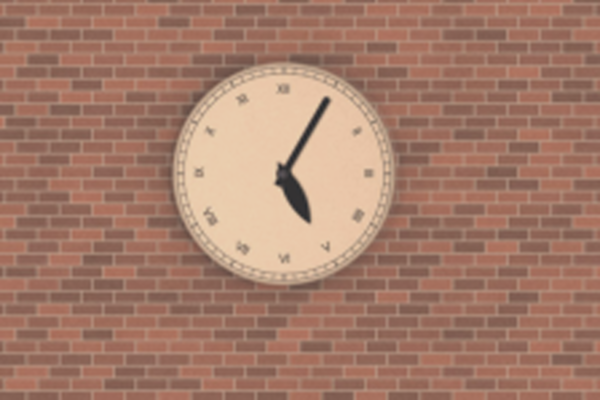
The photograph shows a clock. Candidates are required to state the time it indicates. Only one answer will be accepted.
5:05
